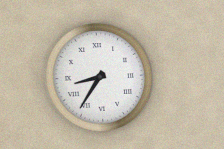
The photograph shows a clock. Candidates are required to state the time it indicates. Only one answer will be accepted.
8:36
